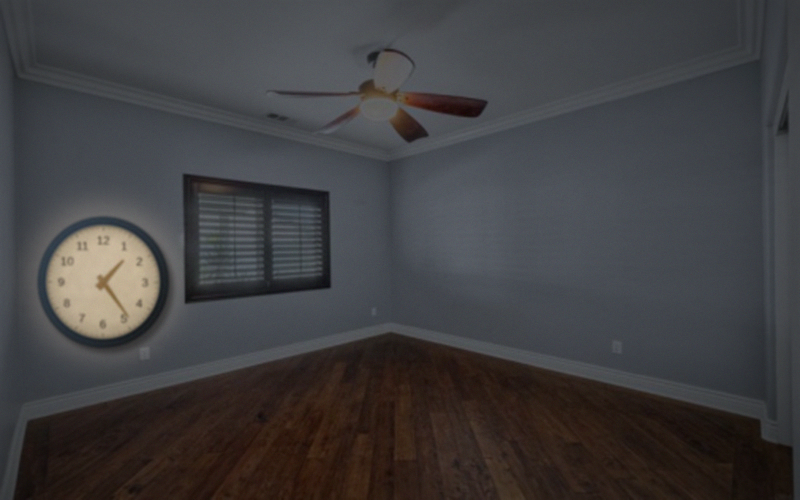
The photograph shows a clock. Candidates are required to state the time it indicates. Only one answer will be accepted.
1:24
